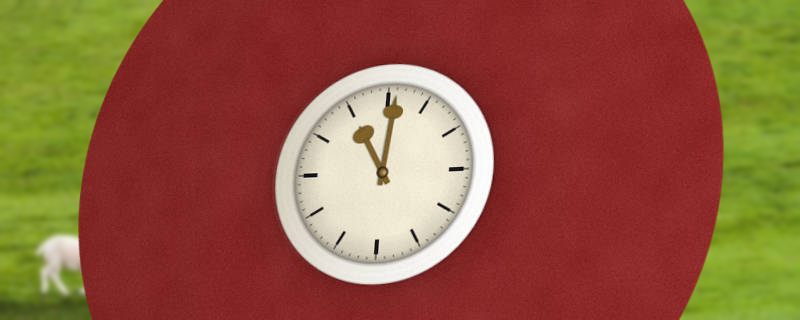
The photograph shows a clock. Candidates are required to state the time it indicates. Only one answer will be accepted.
11:01
